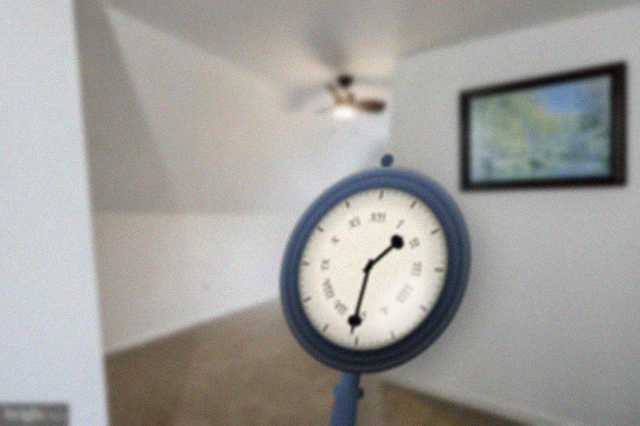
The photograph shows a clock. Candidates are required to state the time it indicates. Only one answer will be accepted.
1:31
